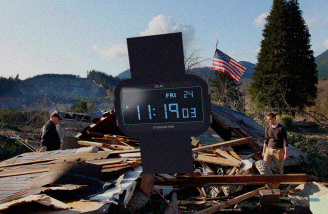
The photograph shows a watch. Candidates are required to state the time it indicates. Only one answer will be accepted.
11:19:03
